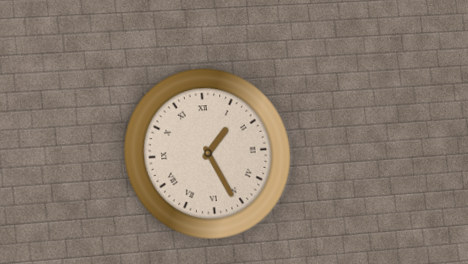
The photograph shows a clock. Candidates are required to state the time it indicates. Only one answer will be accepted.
1:26
